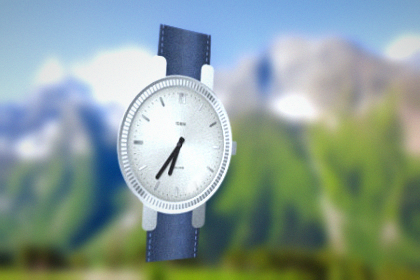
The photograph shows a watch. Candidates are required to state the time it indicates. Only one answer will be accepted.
6:36
